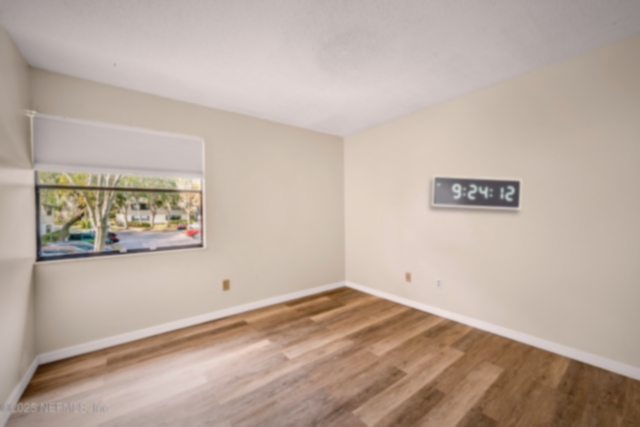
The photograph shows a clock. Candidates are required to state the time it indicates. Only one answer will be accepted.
9:24:12
